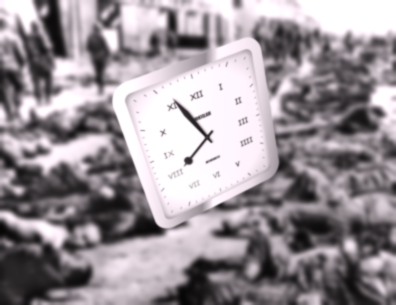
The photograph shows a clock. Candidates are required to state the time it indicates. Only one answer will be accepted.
7:56
